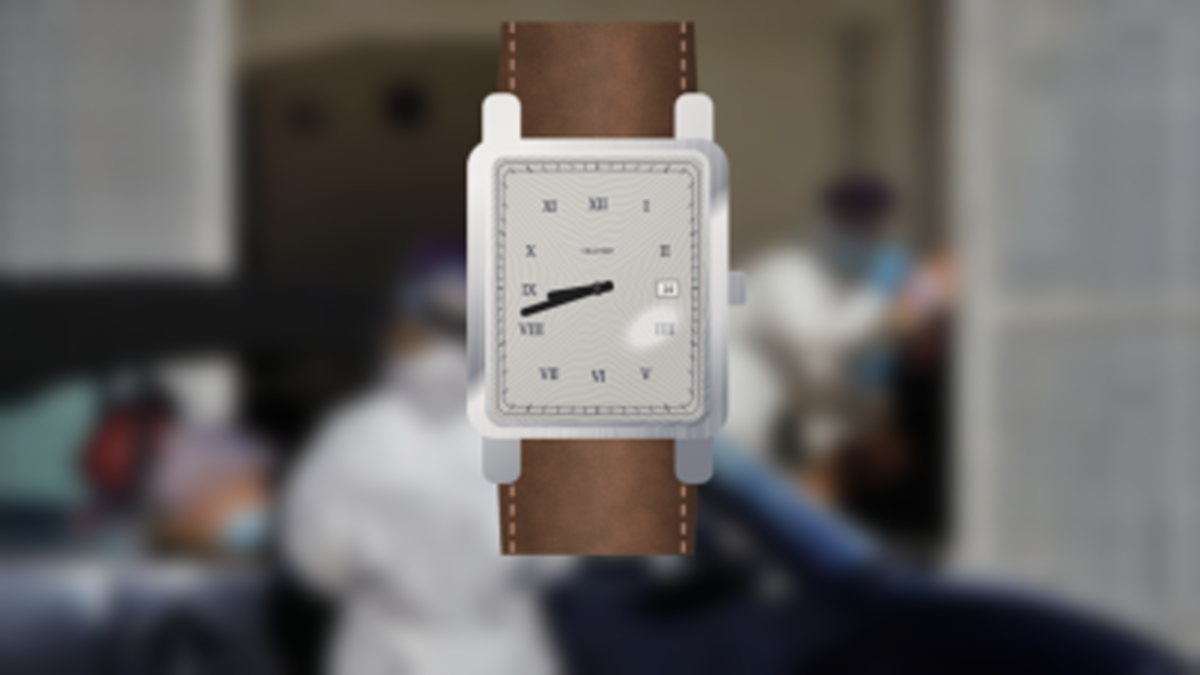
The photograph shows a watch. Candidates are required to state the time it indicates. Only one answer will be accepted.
8:42
